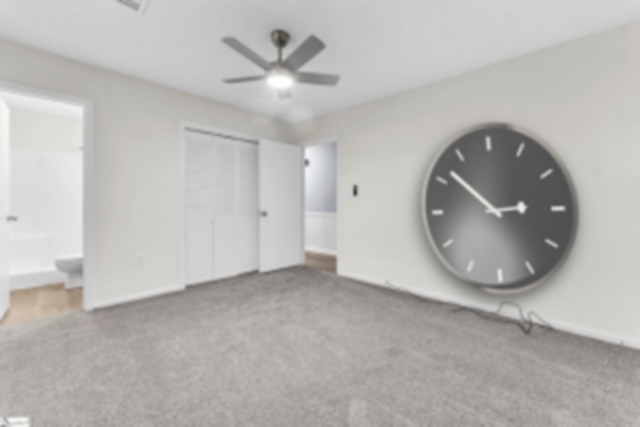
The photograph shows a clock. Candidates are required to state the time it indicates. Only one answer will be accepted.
2:52
